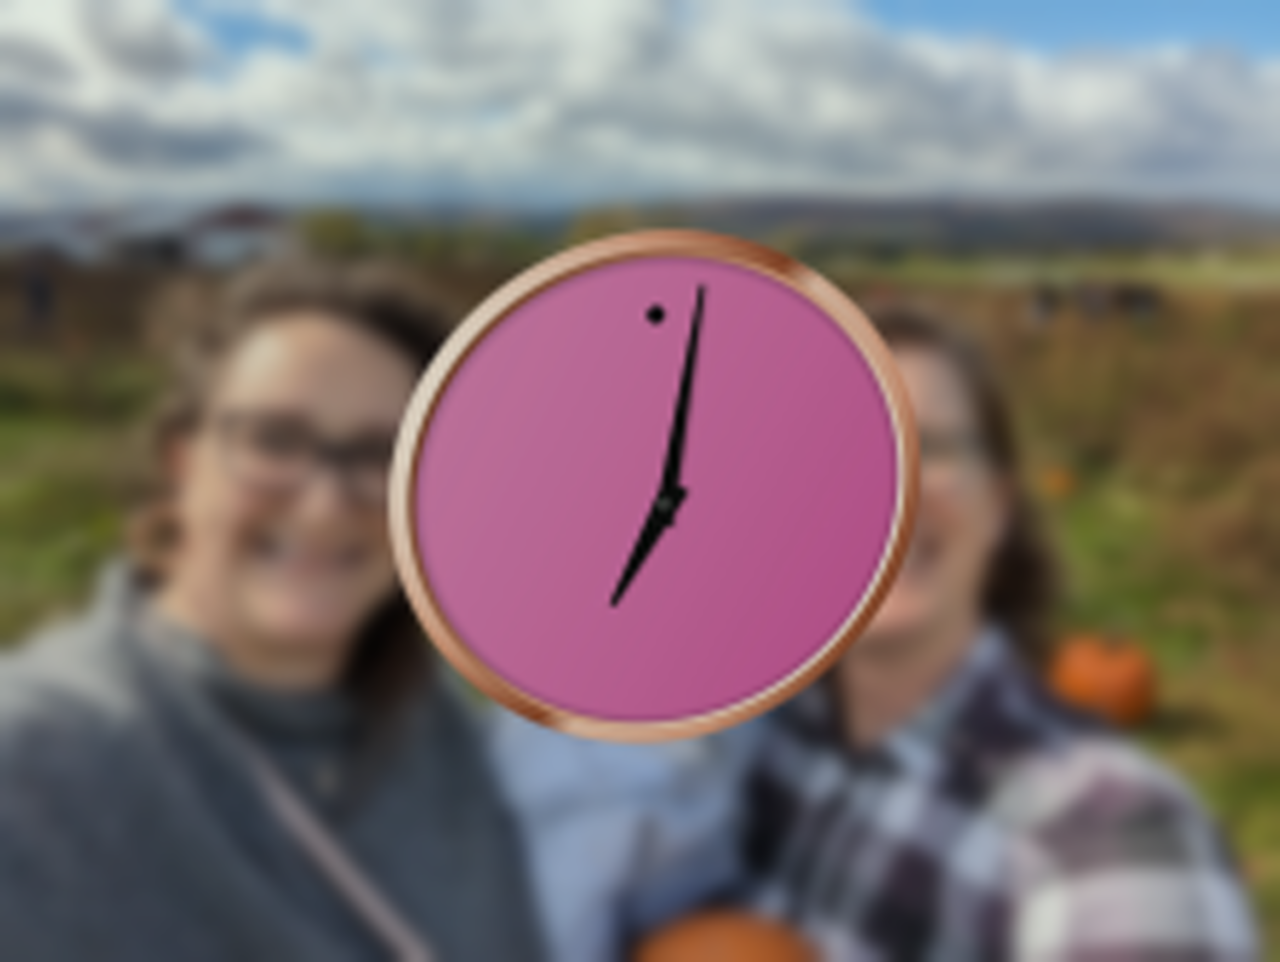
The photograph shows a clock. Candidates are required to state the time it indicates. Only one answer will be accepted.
7:02
